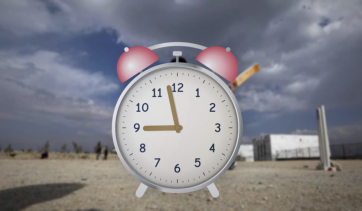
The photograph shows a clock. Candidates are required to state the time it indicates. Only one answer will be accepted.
8:58
